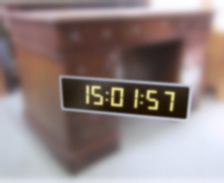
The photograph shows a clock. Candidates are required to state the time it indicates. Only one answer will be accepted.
15:01:57
